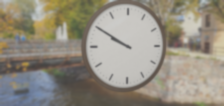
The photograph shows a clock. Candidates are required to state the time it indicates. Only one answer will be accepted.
9:50
